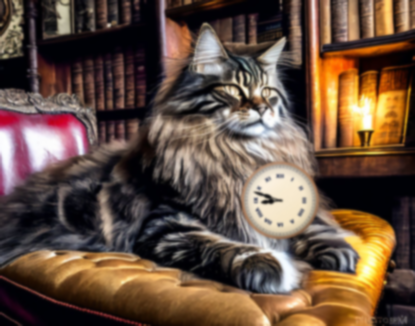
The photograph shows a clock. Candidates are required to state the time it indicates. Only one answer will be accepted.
8:48
